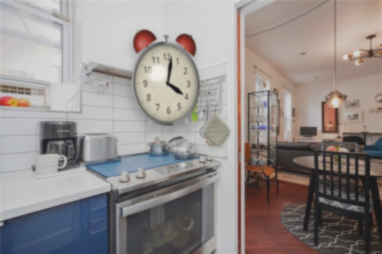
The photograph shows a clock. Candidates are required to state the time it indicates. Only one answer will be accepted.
4:02
